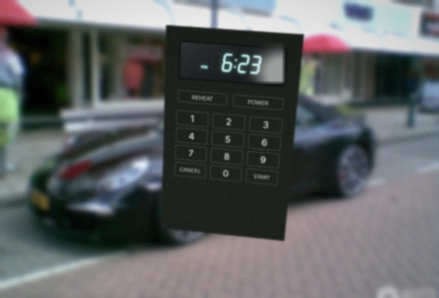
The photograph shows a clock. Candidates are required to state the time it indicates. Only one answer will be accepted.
6:23
